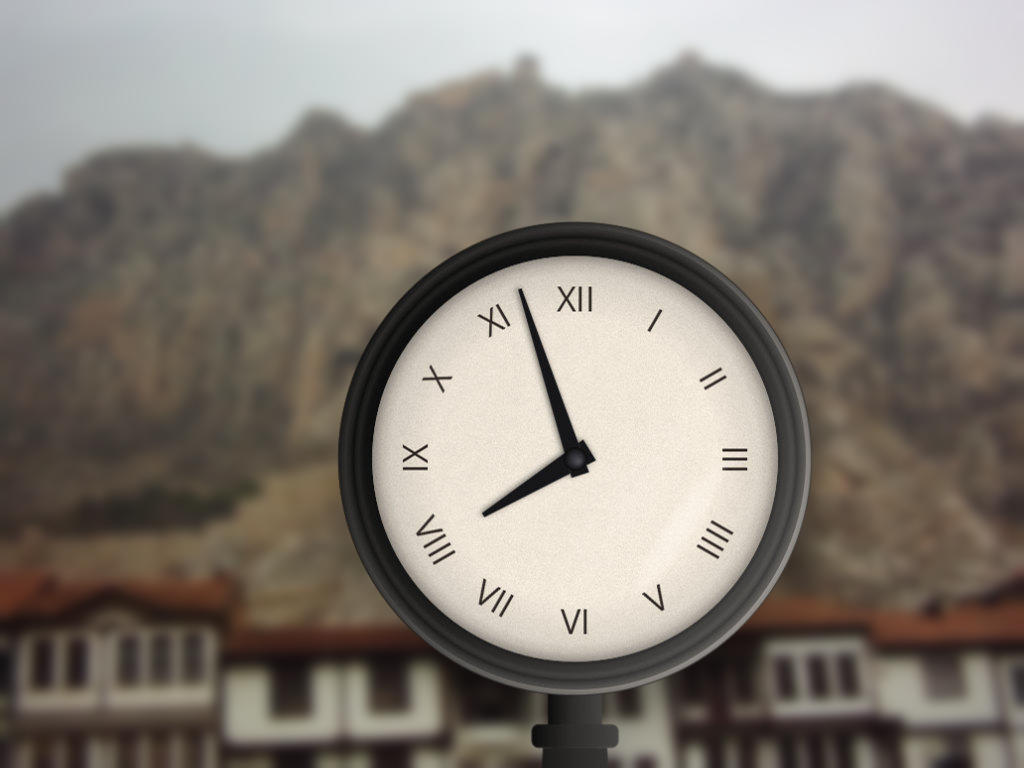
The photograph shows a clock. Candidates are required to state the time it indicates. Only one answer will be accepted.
7:57
